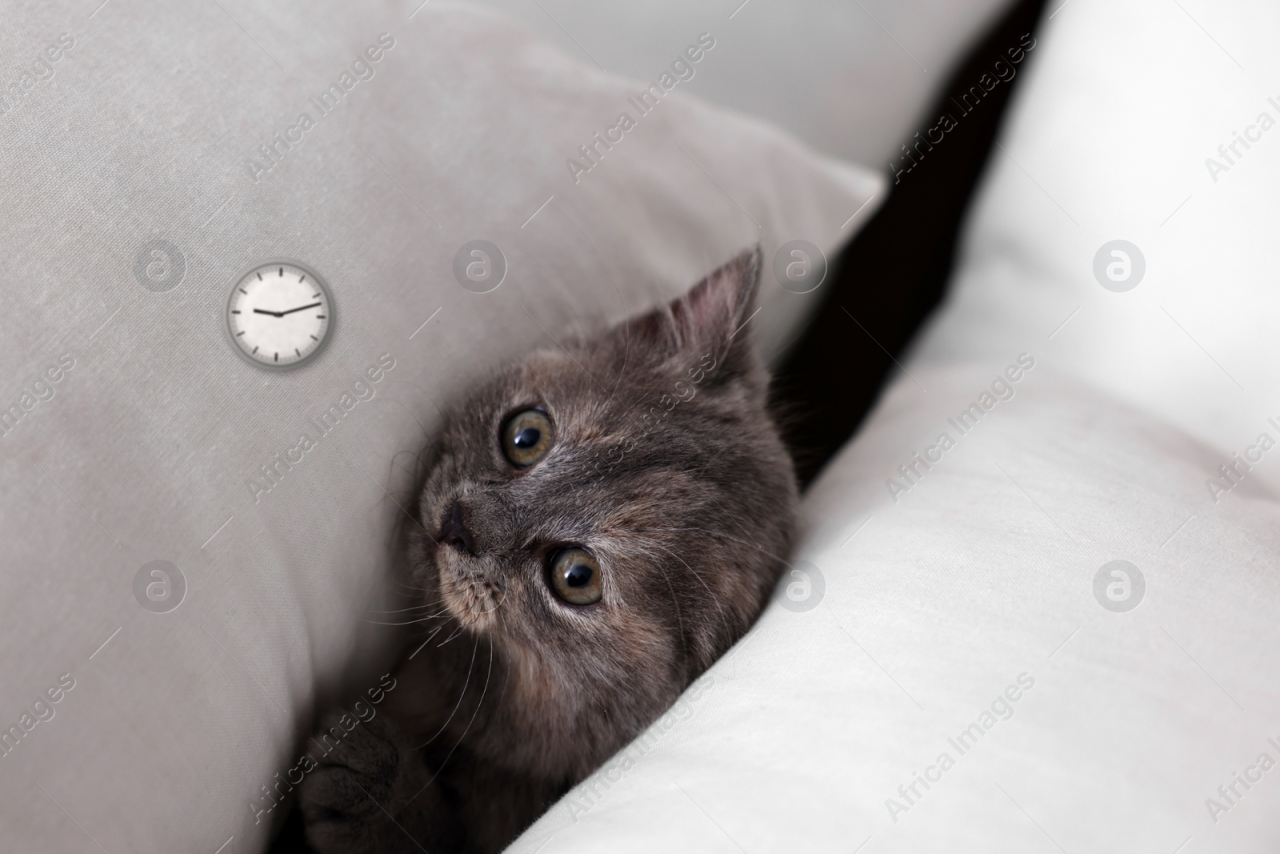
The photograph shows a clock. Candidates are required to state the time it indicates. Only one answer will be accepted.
9:12
